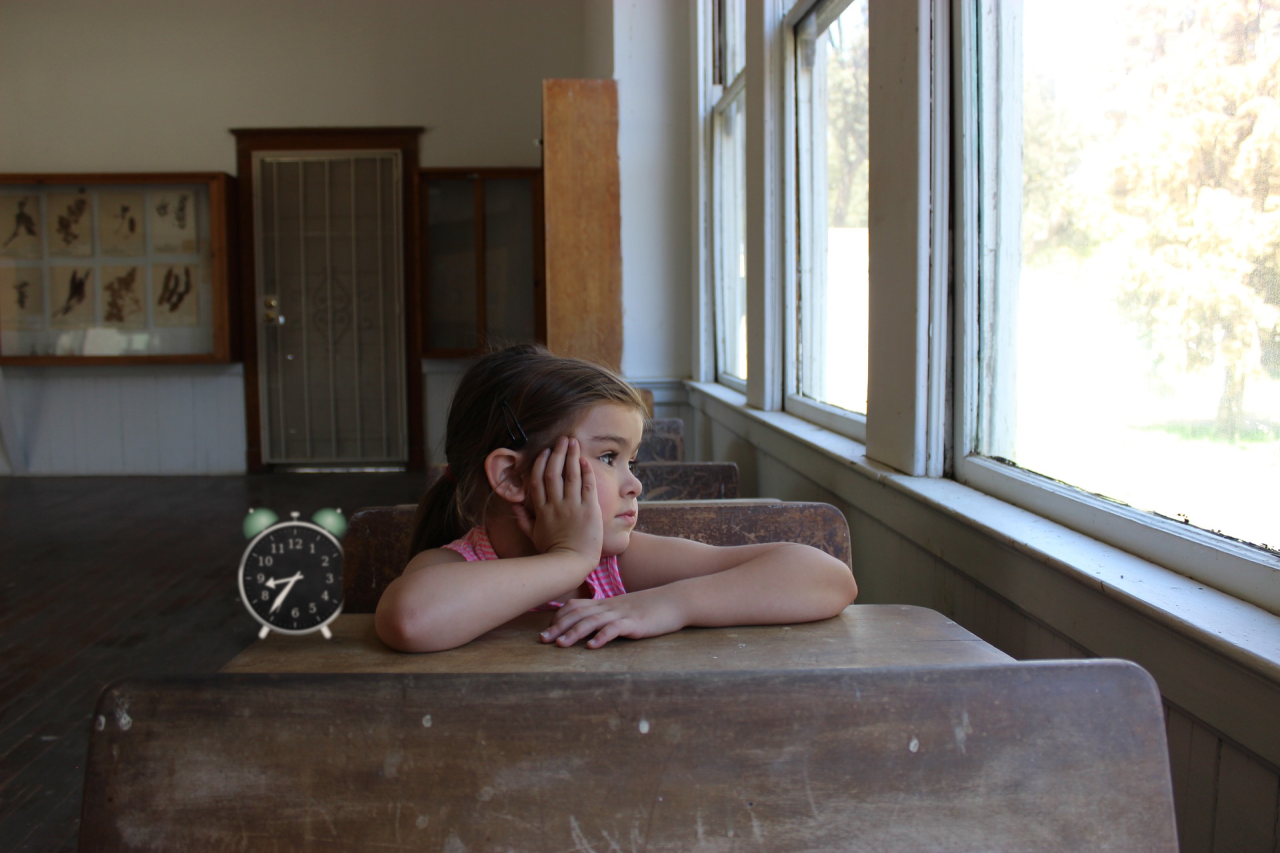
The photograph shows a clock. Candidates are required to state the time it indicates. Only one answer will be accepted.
8:36
